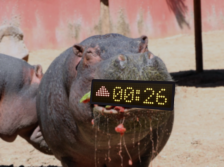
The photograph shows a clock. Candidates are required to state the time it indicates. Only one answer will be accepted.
0:26
